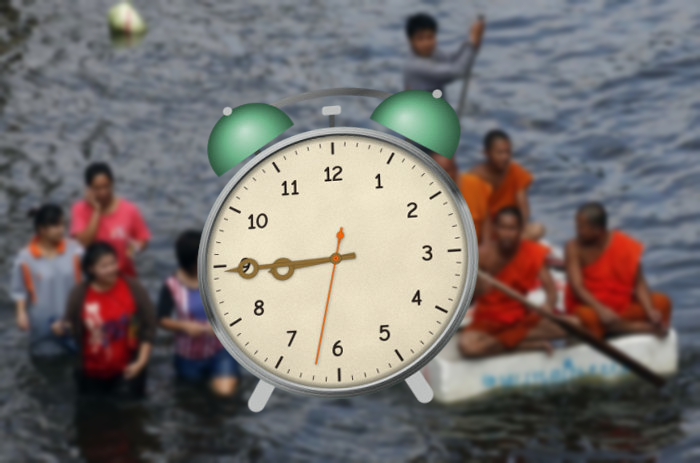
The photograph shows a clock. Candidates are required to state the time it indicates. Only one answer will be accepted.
8:44:32
